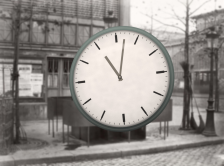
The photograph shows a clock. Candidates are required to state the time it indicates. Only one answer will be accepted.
11:02
